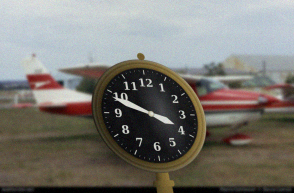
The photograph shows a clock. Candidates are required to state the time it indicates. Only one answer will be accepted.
3:49
